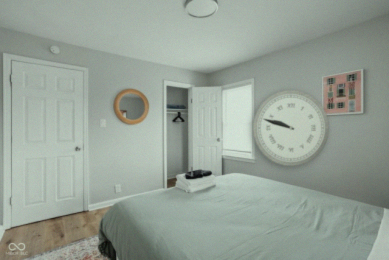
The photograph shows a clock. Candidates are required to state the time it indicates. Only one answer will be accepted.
9:48
